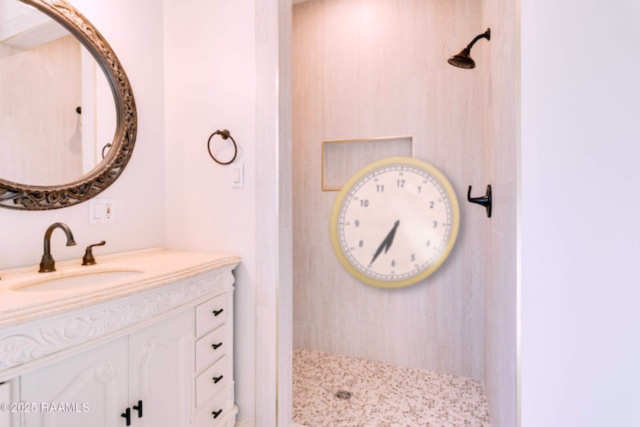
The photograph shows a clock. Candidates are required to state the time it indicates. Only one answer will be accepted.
6:35
